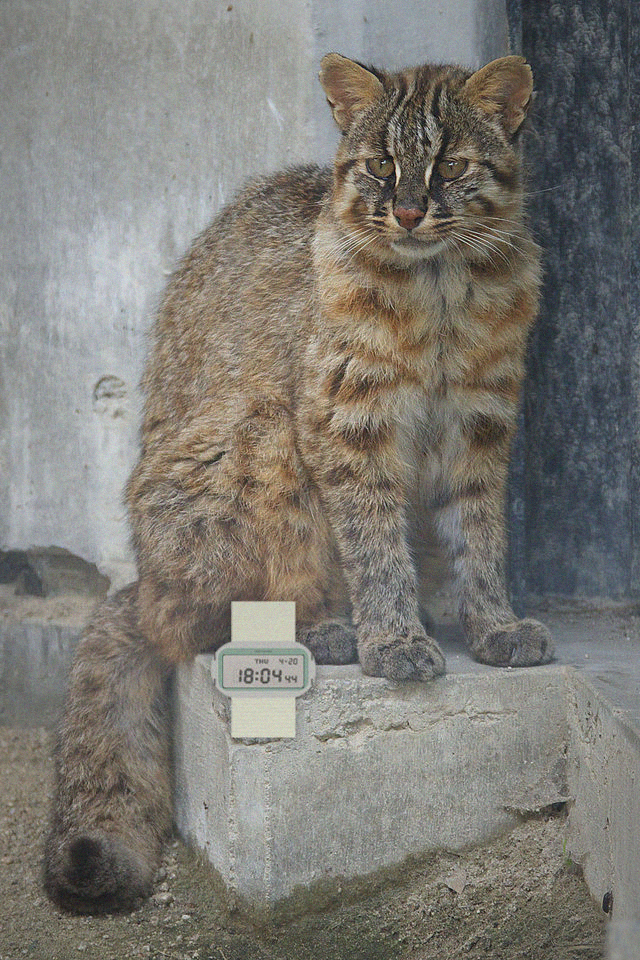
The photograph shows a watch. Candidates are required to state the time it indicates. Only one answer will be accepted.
18:04:44
